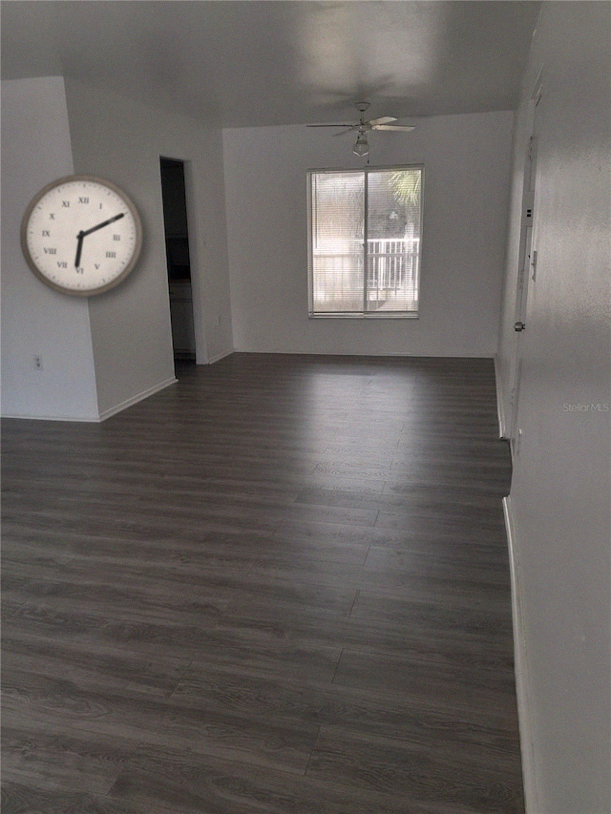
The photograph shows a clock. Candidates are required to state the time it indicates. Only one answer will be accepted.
6:10
